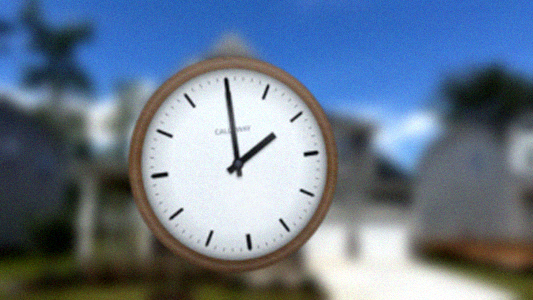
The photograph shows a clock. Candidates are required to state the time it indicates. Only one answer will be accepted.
2:00
